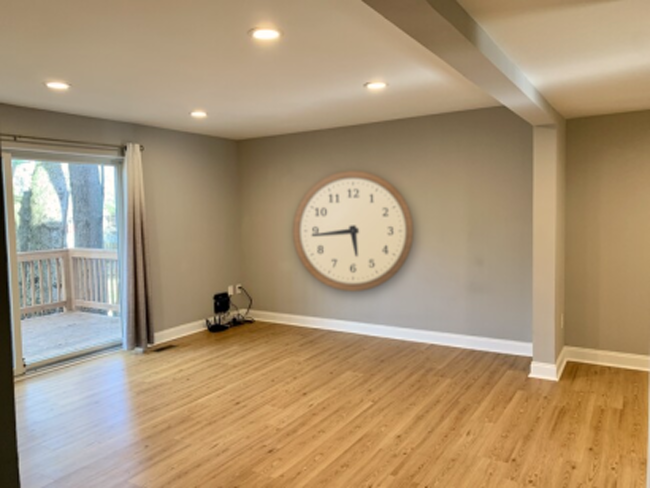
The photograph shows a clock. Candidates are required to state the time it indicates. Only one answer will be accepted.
5:44
